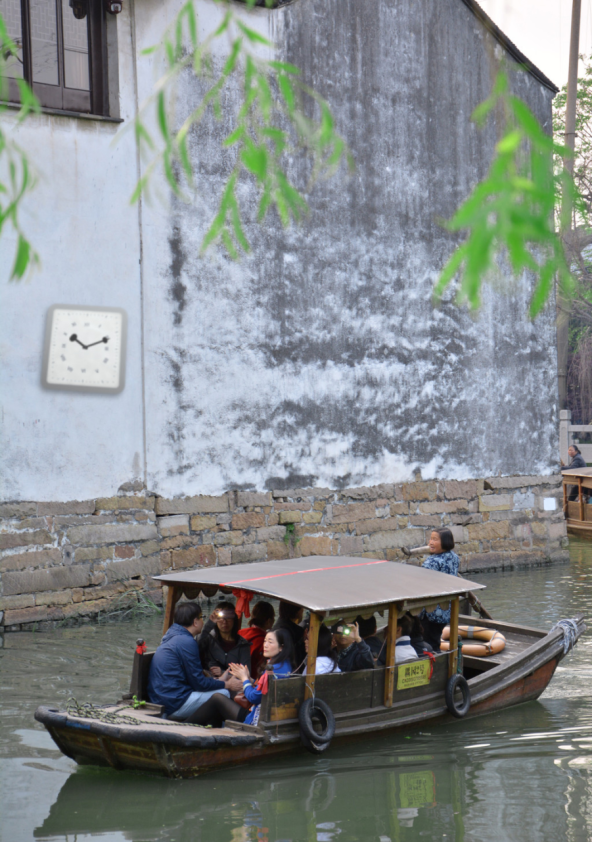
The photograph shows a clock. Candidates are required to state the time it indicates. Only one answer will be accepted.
10:11
